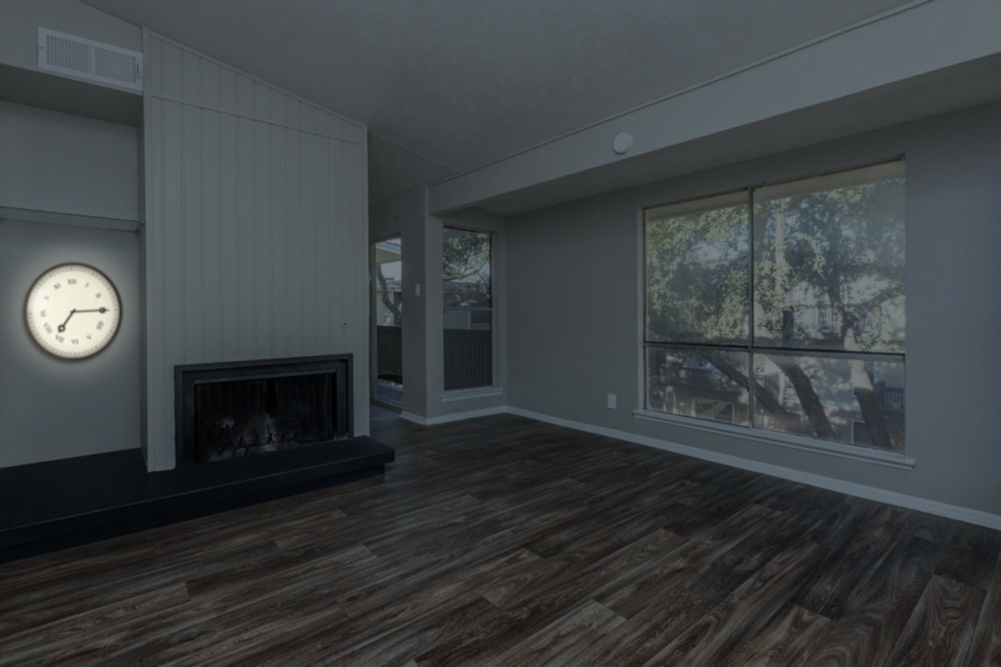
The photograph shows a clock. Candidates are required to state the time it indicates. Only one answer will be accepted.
7:15
